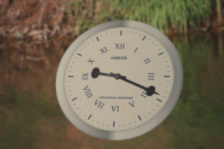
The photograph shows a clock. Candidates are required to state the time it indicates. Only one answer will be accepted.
9:19
